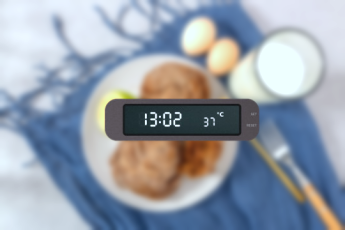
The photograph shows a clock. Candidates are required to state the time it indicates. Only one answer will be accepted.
13:02
